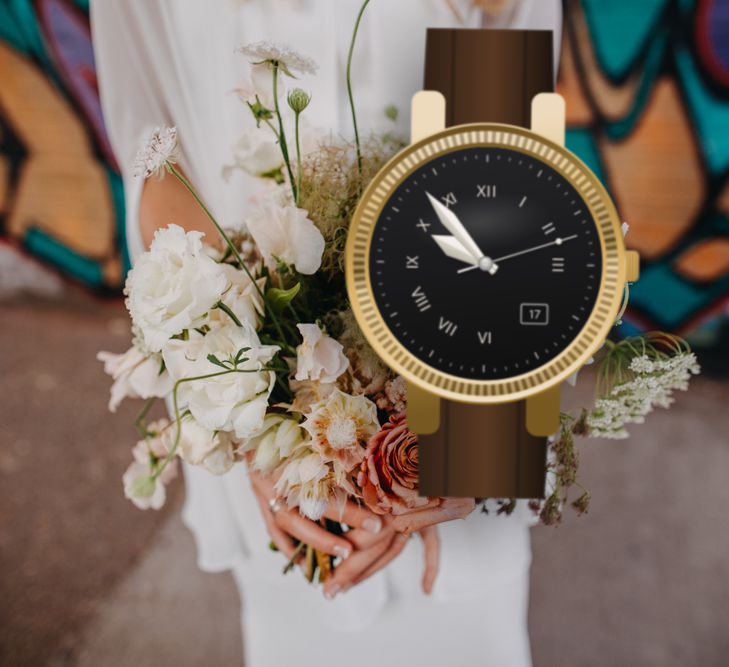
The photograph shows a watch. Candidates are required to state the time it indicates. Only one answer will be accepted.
9:53:12
